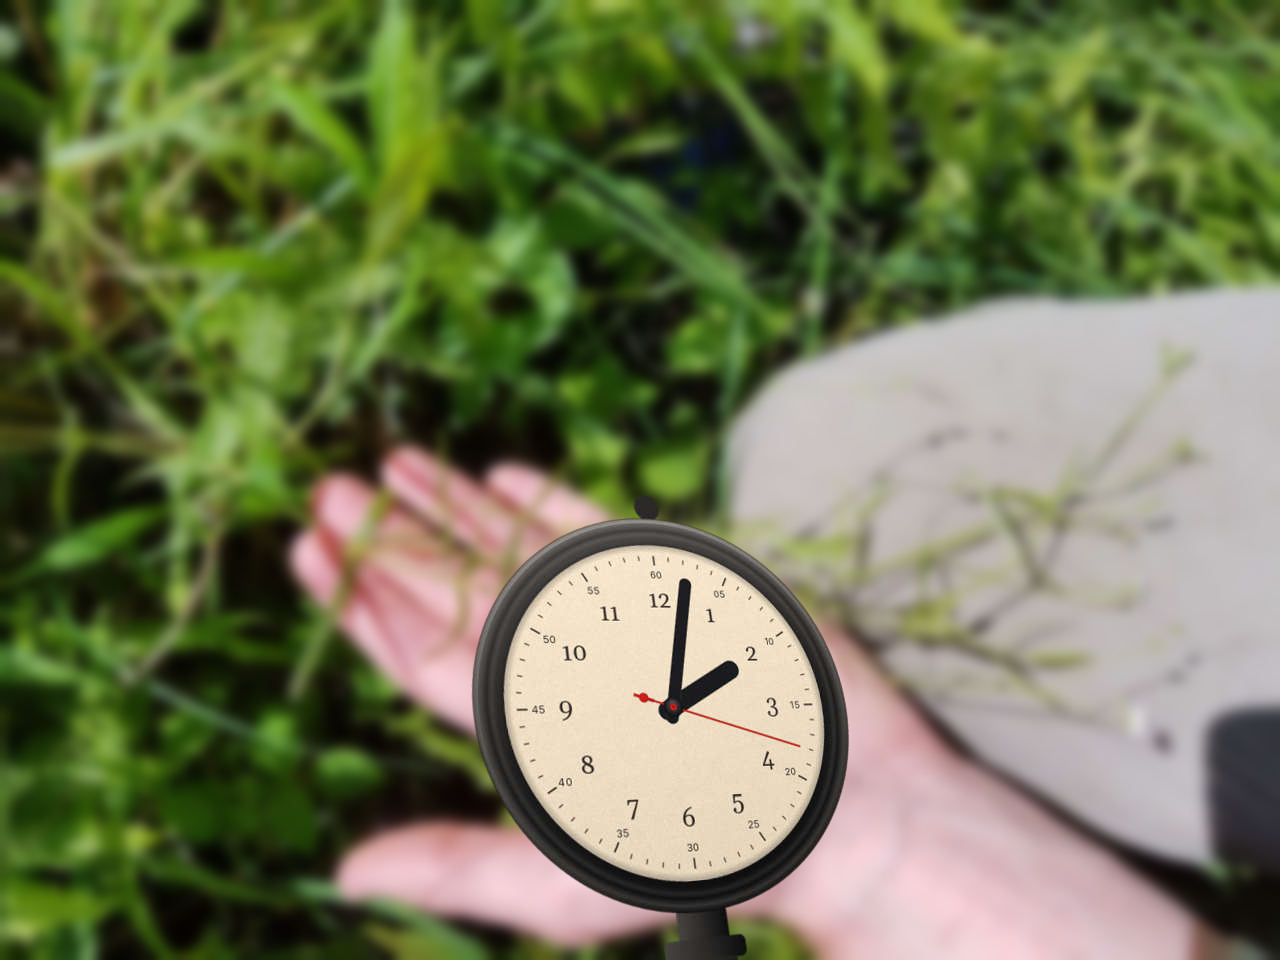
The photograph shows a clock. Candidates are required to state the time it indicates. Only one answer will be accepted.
2:02:18
